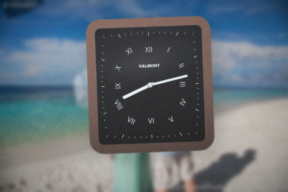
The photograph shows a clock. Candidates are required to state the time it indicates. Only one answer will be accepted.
8:13
